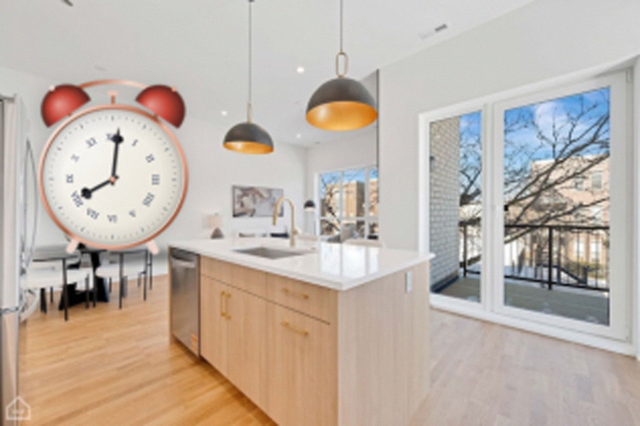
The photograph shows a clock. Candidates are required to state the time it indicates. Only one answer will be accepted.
8:01
